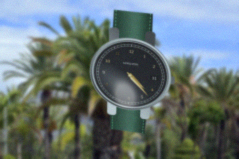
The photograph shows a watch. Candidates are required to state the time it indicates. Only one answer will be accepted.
4:23
